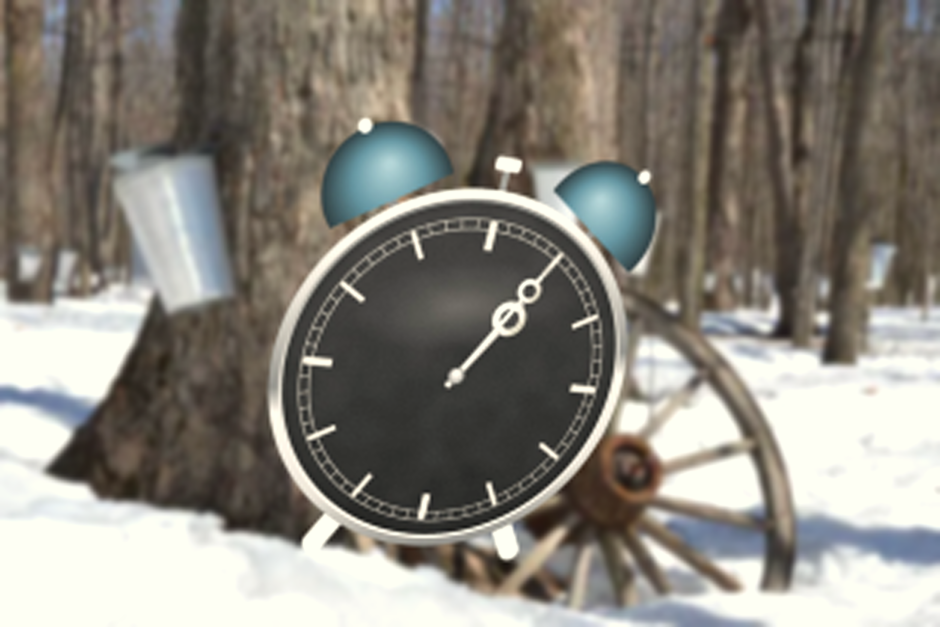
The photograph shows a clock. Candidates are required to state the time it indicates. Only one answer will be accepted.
1:05
